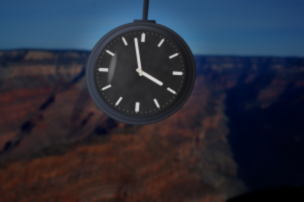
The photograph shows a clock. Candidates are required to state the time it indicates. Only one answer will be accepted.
3:58
